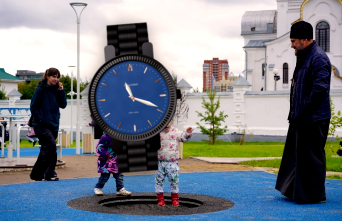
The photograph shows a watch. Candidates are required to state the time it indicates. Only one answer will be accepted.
11:19
